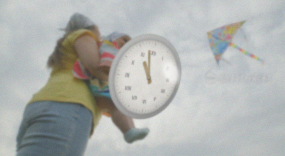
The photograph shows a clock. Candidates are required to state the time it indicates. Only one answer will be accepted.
10:58
